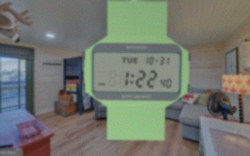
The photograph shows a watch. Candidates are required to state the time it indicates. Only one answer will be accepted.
1:22
